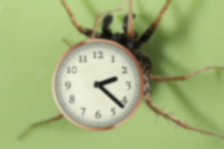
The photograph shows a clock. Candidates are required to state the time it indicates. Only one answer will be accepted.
2:22
